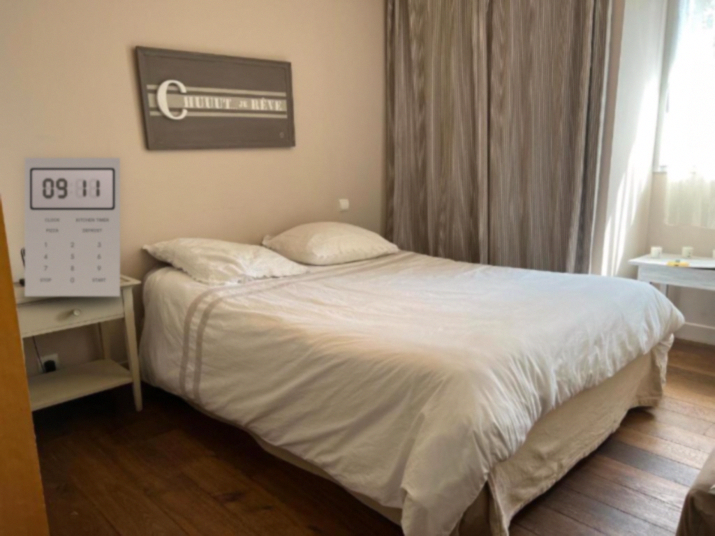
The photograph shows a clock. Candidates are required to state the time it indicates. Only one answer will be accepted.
9:11
